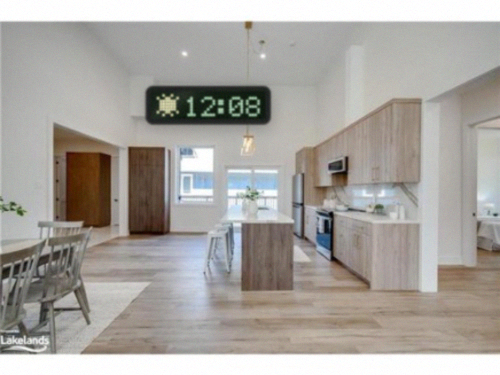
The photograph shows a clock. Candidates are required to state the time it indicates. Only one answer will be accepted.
12:08
